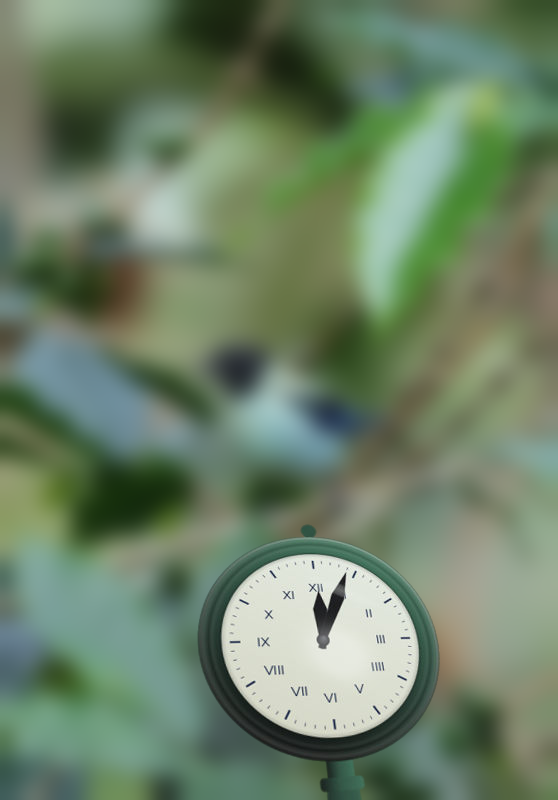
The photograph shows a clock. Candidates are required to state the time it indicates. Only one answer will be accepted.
12:04
